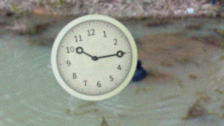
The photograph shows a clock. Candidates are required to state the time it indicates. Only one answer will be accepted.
10:15
